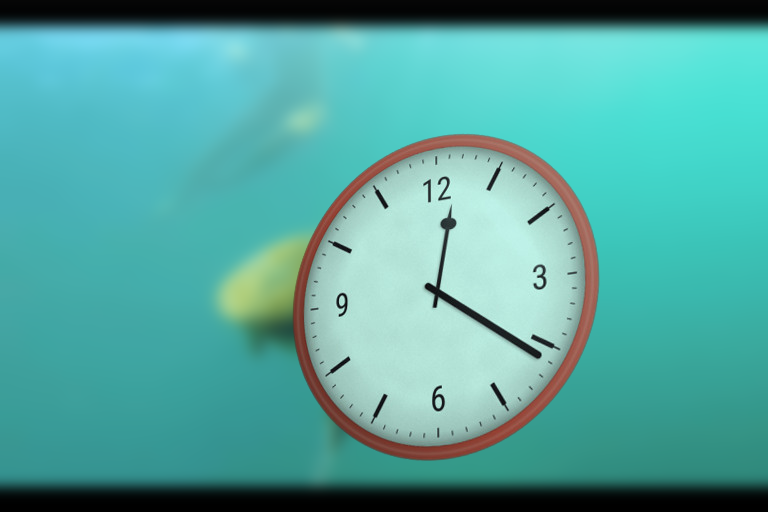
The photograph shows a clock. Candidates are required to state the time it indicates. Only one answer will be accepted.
12:21
